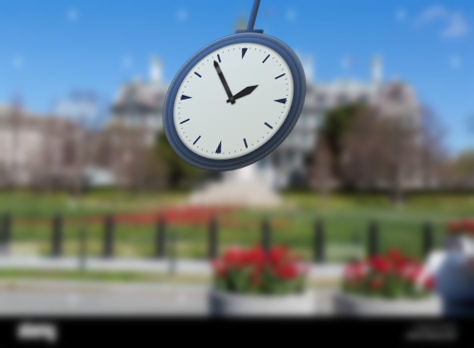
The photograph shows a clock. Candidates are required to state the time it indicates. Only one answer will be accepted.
1:54
